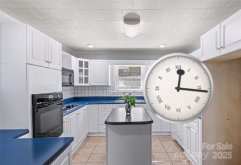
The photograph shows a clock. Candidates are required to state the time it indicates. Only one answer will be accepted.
12:16
